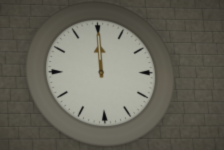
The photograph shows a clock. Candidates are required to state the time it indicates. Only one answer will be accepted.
12:00
